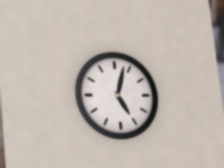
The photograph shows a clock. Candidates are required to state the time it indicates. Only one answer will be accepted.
5:03
